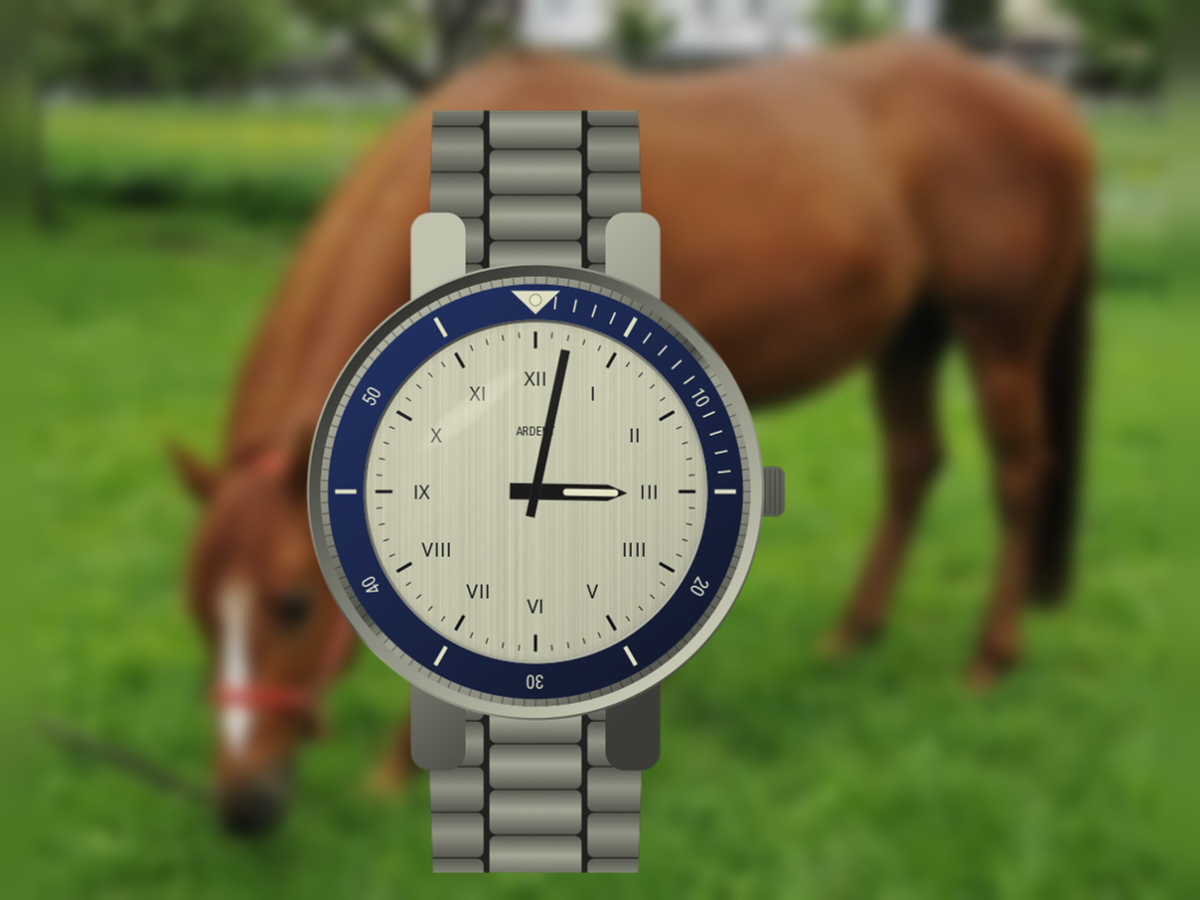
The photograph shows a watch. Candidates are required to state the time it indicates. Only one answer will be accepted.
3:02
